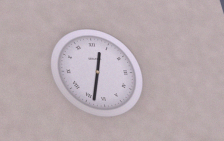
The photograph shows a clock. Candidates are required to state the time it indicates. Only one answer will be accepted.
12:33
